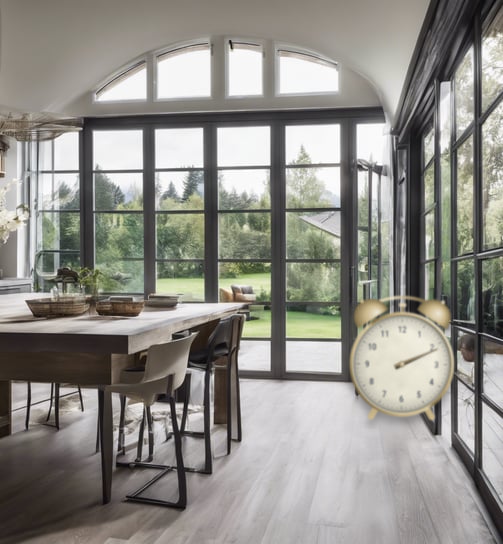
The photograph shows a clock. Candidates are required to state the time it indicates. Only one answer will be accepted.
2:11
